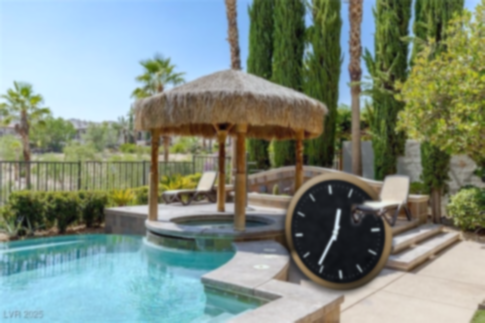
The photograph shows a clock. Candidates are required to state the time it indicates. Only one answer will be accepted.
12:36
